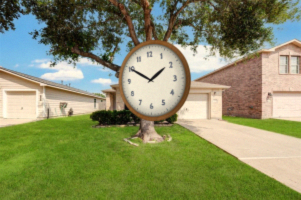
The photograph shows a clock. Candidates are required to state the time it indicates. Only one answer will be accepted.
1:50
